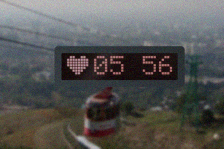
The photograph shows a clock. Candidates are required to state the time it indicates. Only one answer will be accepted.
5:56
